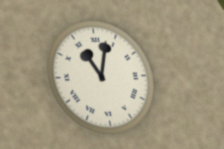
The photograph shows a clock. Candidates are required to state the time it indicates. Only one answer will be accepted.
11:03
